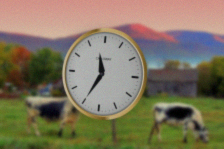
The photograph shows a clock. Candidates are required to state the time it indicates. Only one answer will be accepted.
11:35
